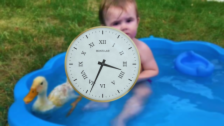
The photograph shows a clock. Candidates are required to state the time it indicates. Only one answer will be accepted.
3:34
